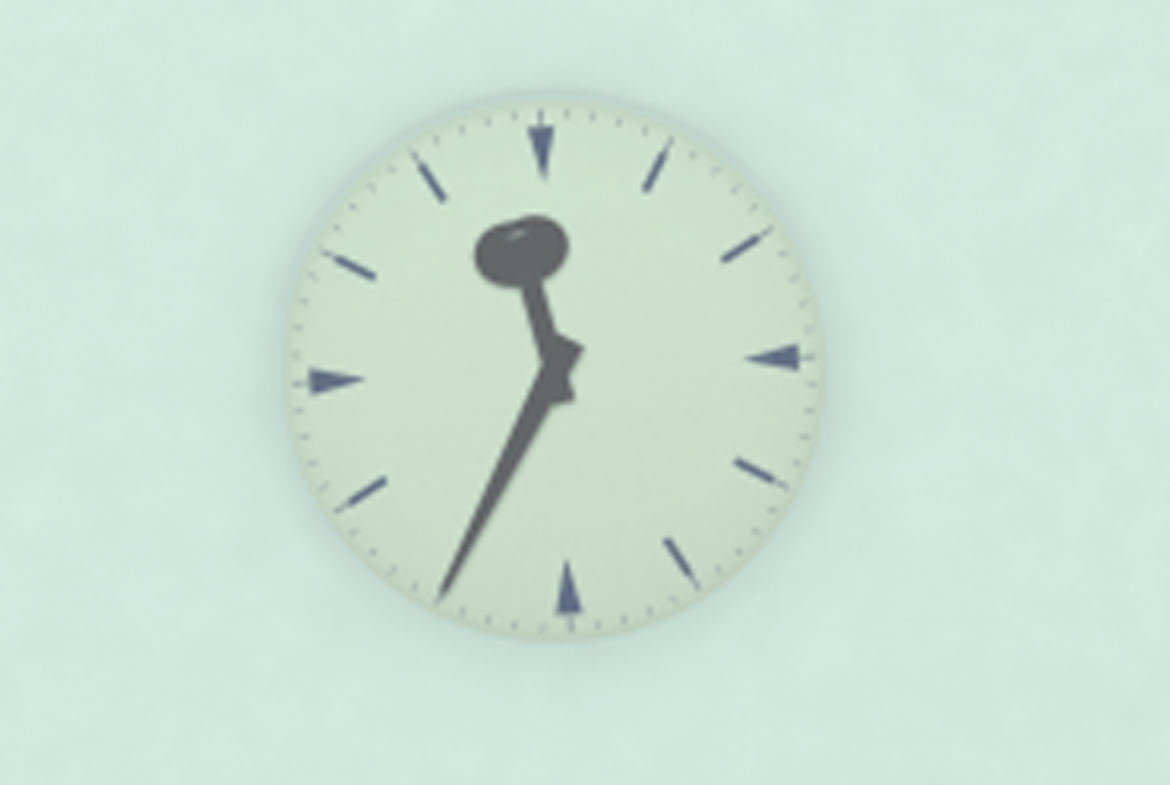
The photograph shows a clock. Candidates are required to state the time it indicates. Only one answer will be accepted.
11:35
